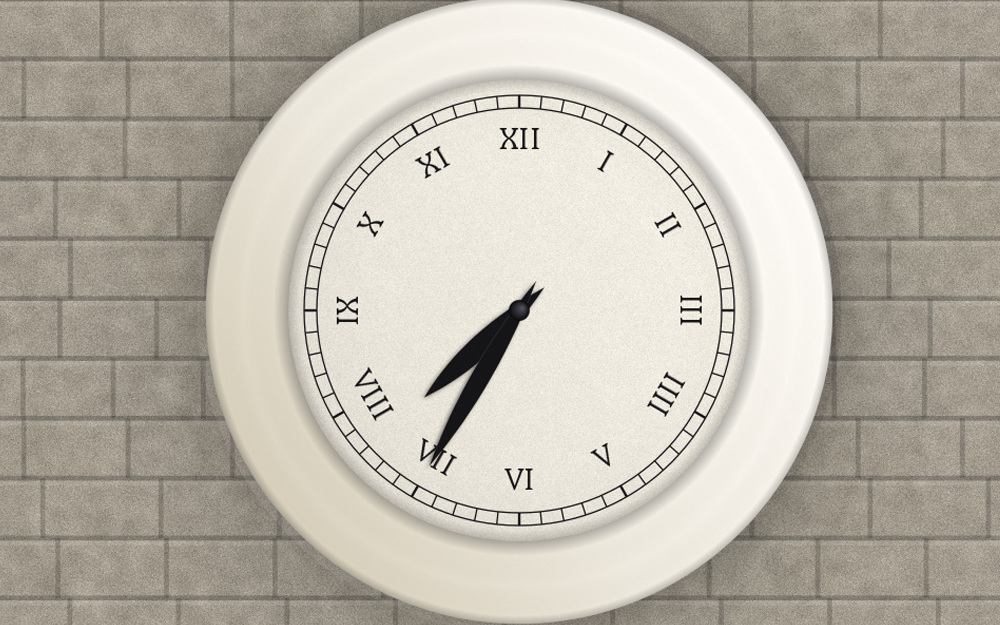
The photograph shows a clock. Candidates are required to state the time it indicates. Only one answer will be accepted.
7:35
